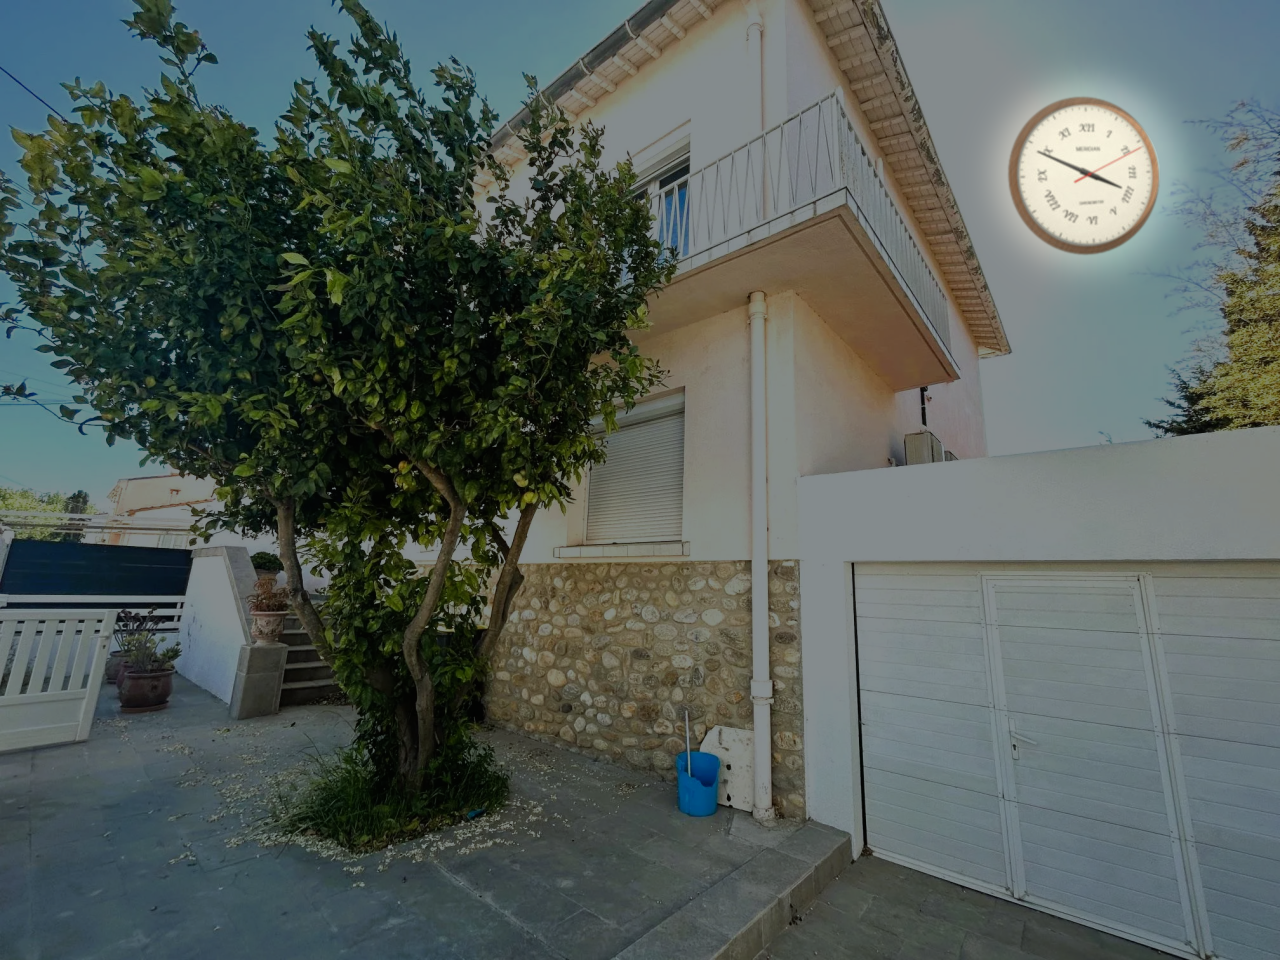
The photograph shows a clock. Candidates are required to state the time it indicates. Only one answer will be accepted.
3:49:11
